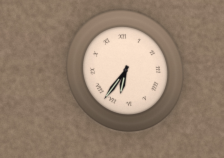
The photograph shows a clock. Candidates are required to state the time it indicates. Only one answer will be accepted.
6:37
